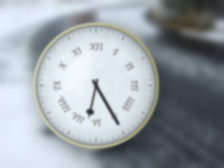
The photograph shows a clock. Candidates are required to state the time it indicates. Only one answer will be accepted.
6:25
